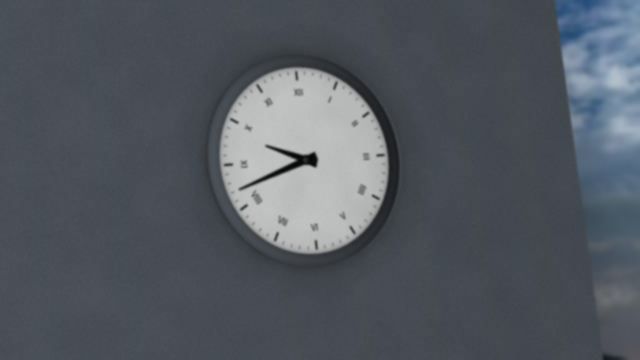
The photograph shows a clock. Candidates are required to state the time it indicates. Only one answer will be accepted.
9:42
